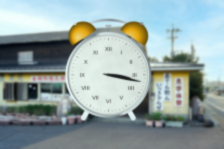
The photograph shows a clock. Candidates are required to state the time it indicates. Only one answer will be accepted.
3:17
